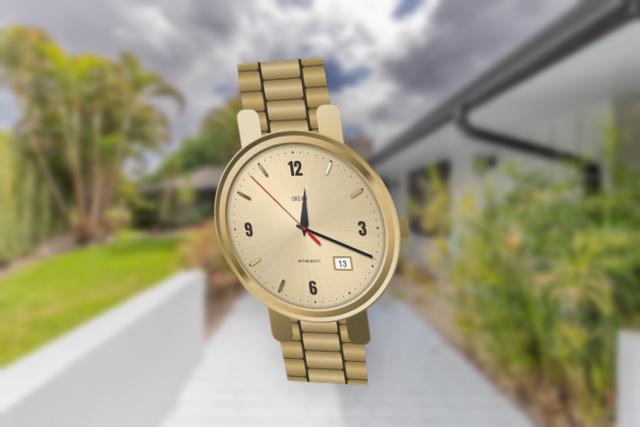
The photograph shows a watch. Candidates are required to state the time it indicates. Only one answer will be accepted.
12:18:53
